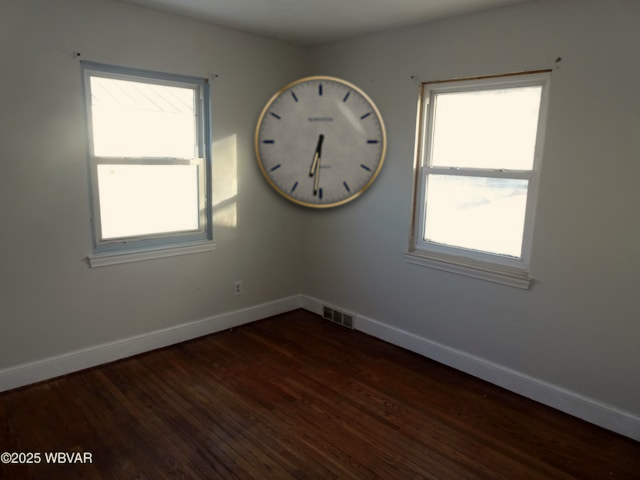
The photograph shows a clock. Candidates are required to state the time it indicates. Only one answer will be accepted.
6:31
